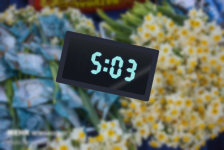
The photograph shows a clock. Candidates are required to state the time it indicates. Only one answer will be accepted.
5:03
